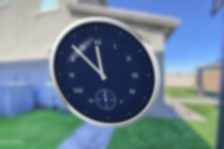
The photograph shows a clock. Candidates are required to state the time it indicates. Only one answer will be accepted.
11:53
